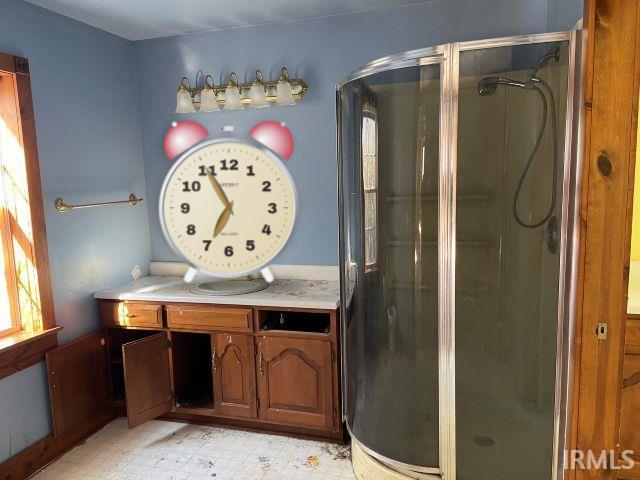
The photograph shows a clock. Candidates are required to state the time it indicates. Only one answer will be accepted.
6:55
